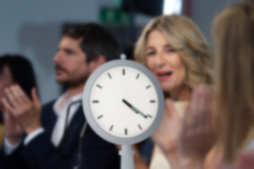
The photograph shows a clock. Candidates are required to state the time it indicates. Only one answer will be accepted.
4:21
